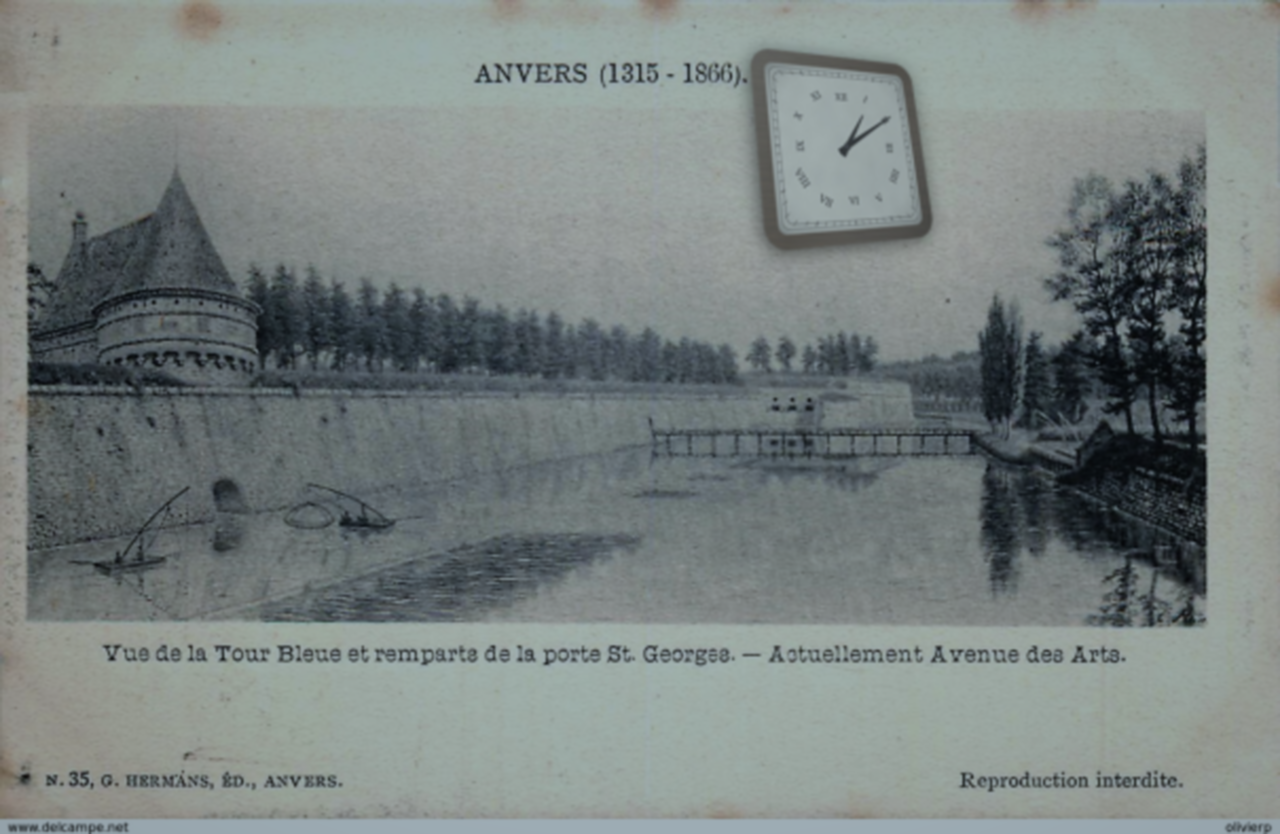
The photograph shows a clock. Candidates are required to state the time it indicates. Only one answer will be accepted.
1:10
